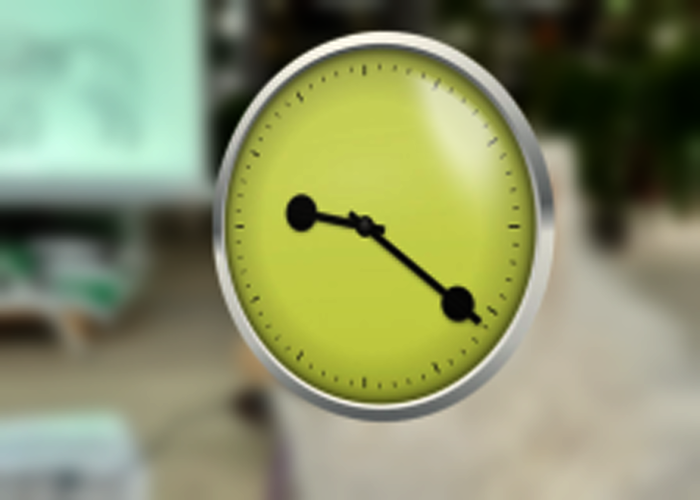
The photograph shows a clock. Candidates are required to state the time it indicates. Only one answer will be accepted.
9:21
